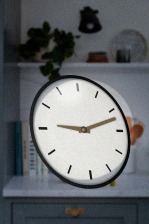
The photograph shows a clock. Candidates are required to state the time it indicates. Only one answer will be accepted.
9:12
